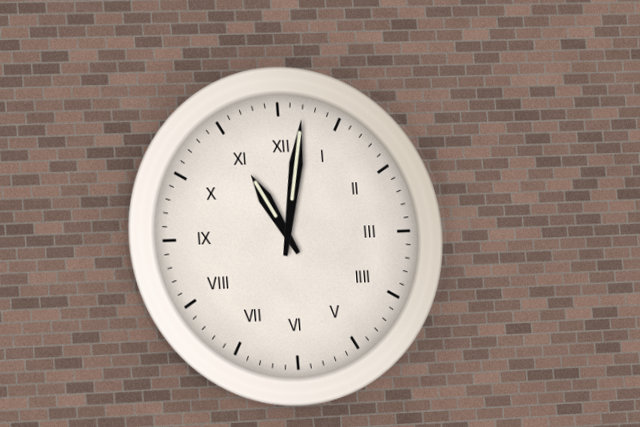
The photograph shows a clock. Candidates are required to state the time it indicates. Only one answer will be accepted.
11:02
